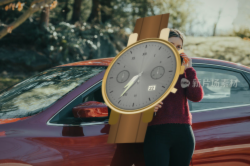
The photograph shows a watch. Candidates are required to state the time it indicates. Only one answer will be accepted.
7:36
